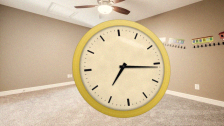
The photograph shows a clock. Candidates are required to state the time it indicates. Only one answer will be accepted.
7:16
